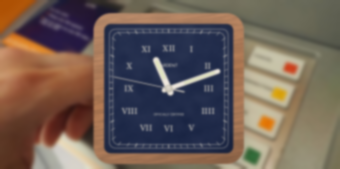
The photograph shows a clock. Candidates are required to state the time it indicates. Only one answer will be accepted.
11:11:47
